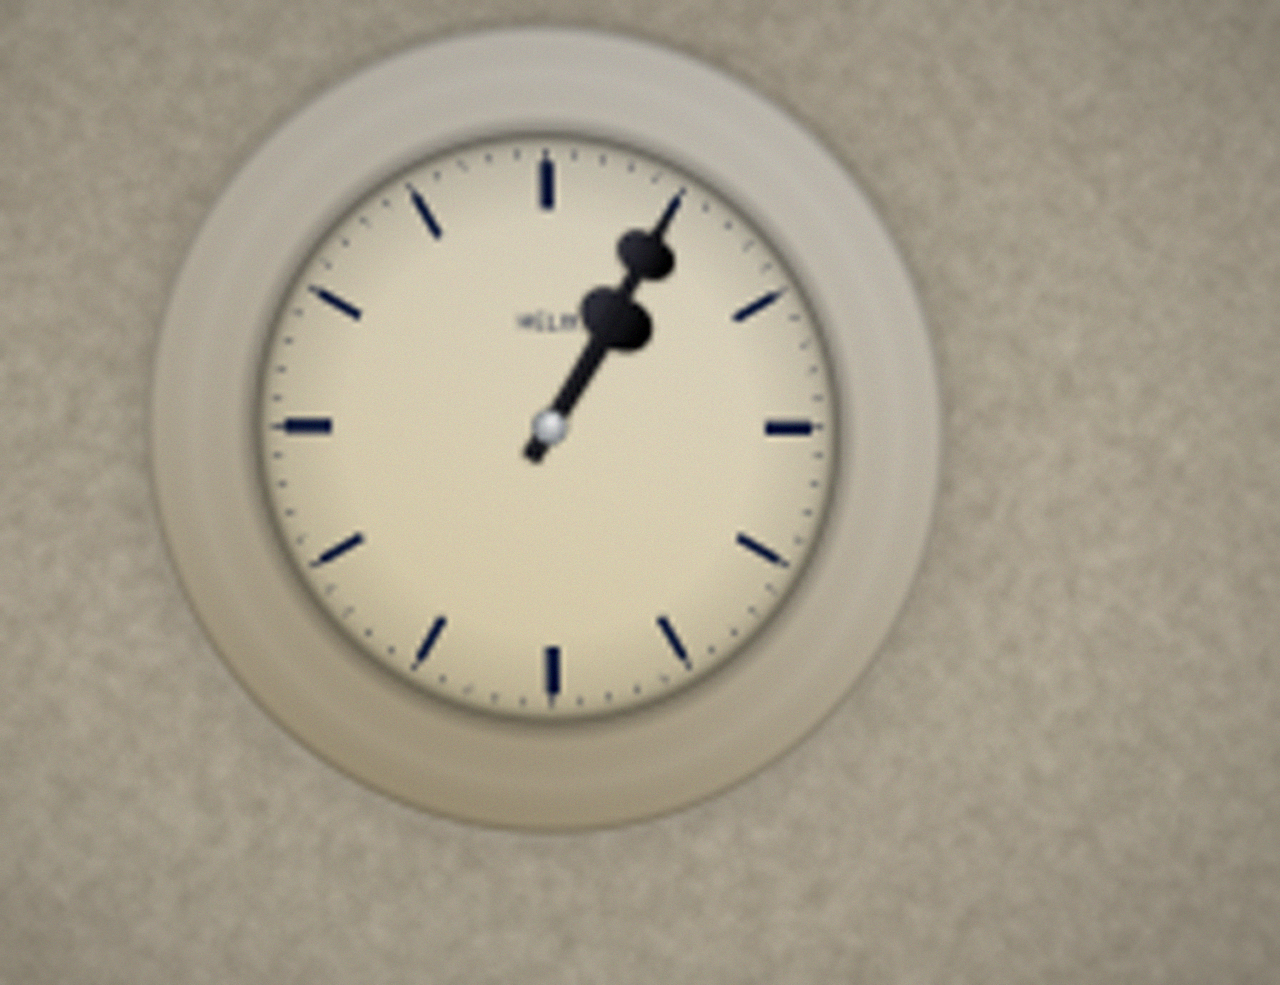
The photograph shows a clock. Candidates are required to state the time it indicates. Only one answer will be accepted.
1:05
